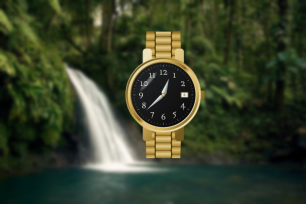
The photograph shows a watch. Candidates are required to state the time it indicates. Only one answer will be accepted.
12:38
